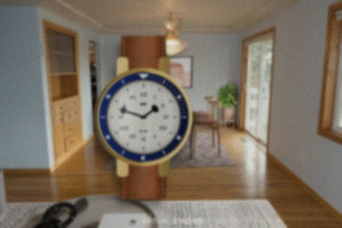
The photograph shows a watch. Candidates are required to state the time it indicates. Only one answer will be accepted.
1:48
